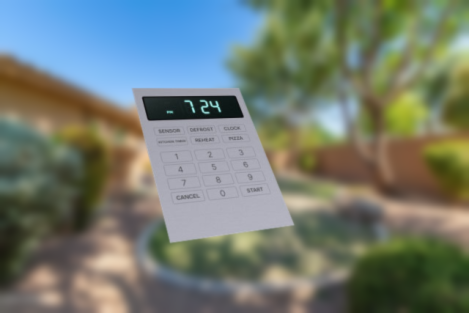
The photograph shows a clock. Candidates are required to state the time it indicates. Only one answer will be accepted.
7:24
